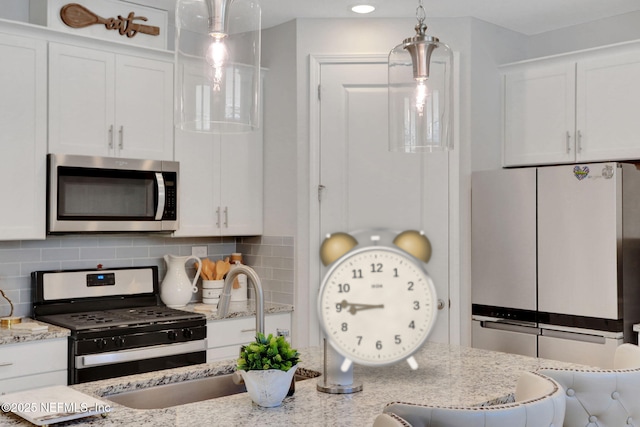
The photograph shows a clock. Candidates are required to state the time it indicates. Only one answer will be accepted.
8:46
